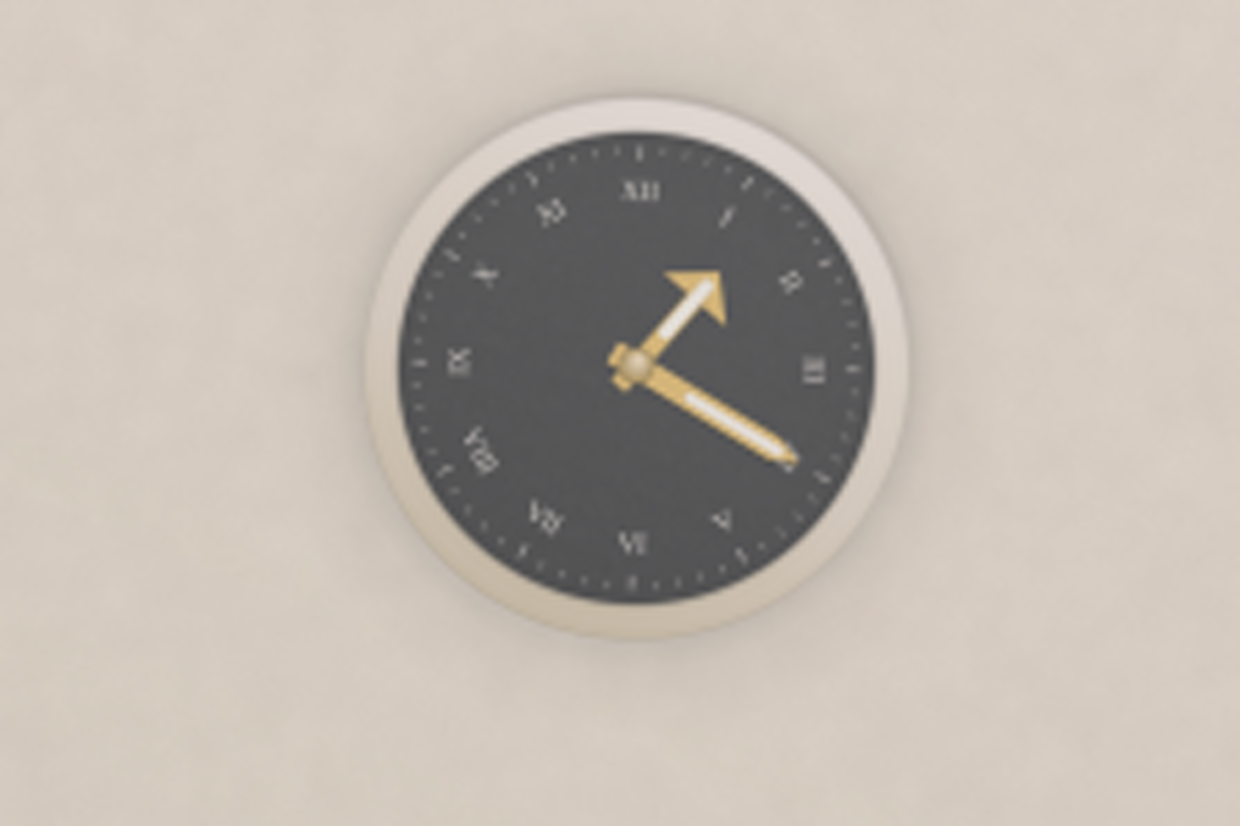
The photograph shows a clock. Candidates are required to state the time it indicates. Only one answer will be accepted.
1:20
